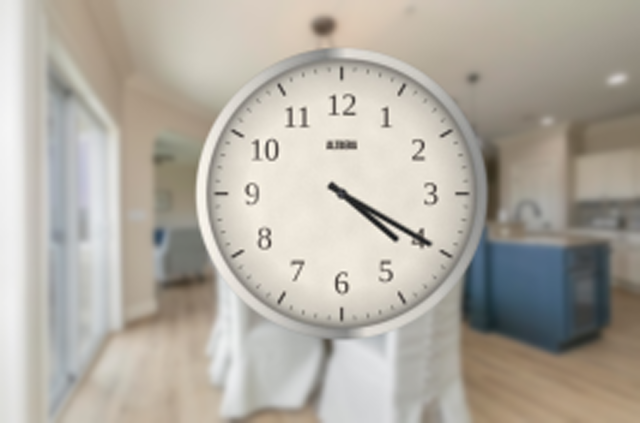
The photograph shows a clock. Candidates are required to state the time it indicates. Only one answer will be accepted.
4:20
